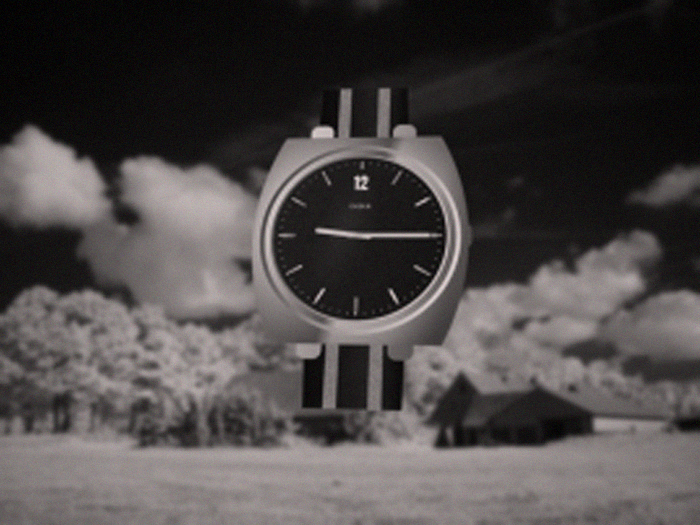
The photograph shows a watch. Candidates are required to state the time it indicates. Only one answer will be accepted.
9:15
